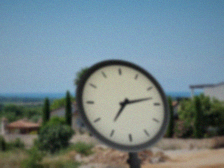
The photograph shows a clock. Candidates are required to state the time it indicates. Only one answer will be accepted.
7:13
